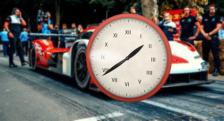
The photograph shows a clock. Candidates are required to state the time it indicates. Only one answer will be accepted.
1:39
